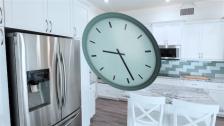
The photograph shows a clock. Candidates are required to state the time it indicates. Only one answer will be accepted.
9:28
